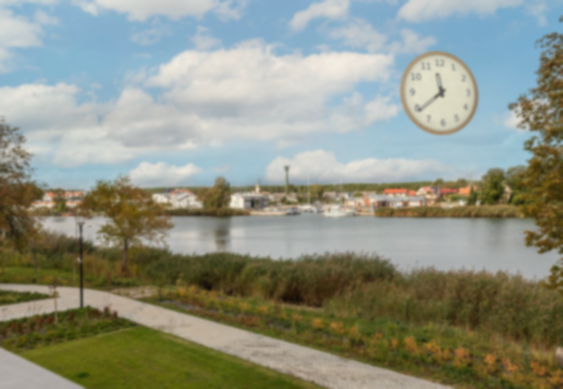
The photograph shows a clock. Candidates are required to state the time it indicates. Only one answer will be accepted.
11:39
